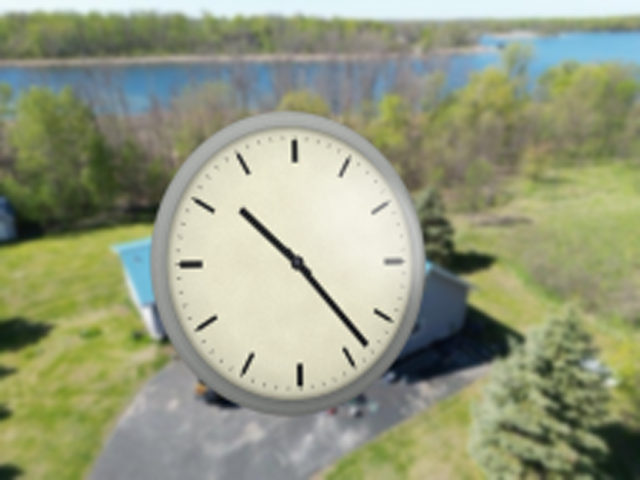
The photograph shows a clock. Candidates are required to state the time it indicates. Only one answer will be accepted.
10:23
